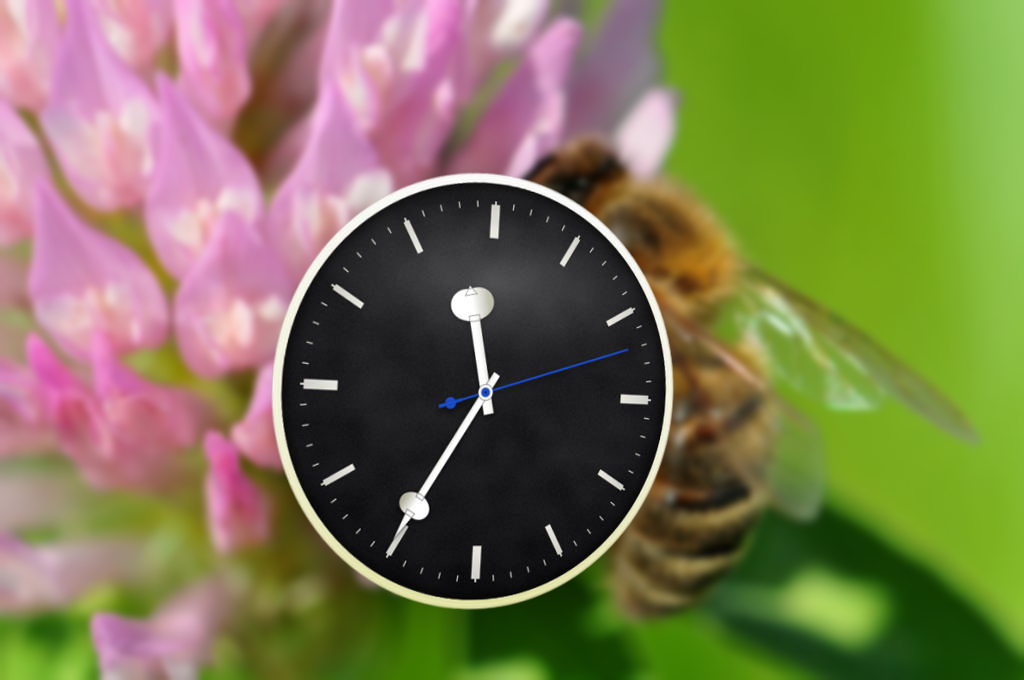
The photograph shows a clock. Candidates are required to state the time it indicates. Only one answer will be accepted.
11:35:12
